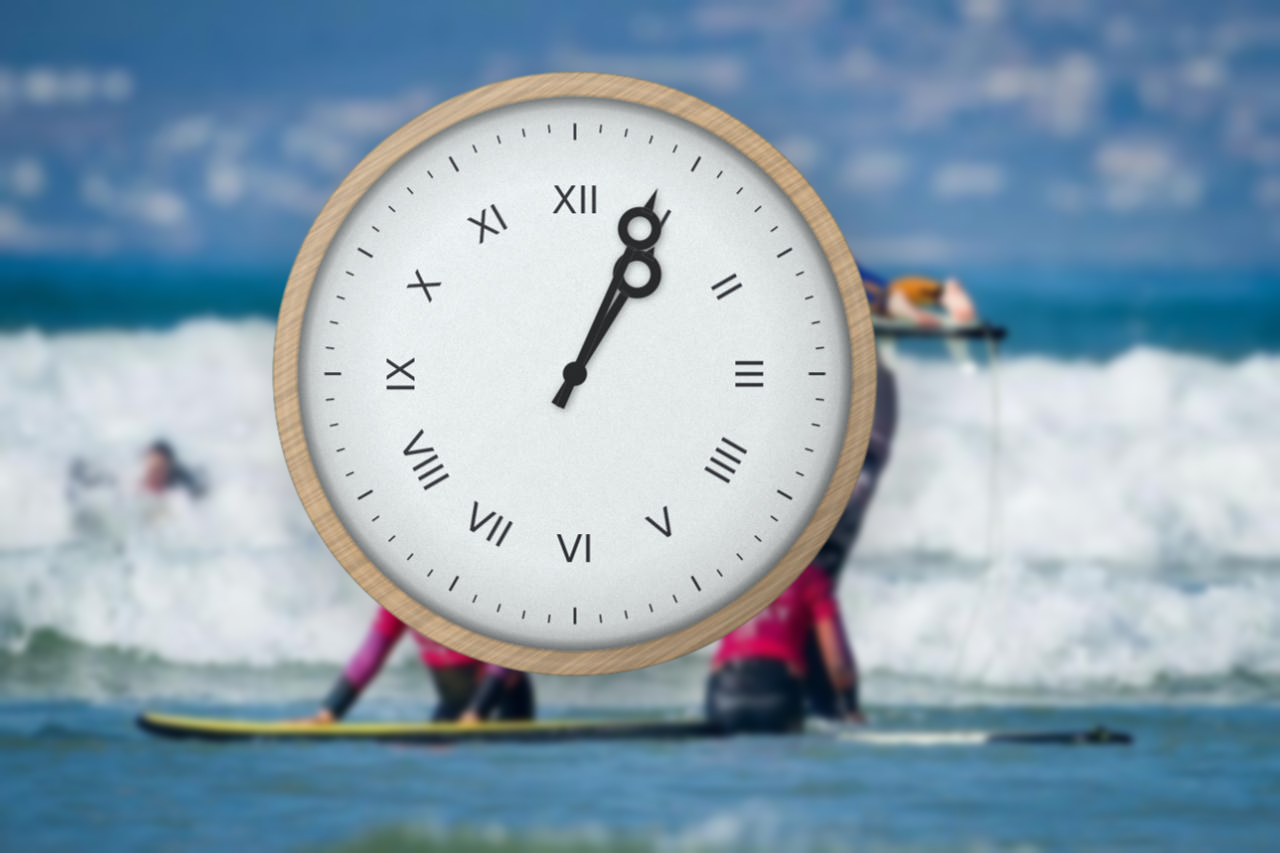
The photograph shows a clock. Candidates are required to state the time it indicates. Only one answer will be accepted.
1:04
